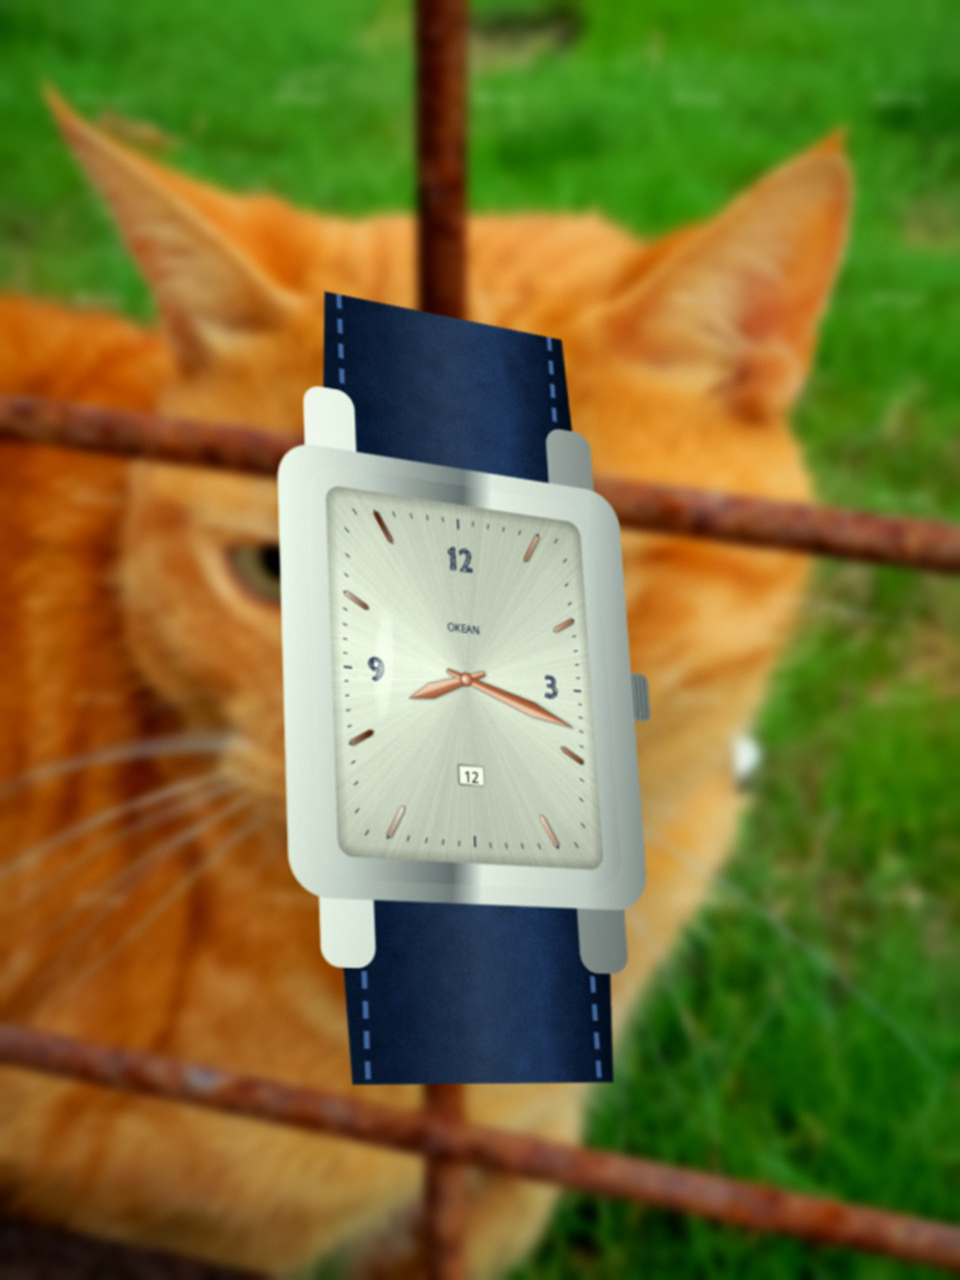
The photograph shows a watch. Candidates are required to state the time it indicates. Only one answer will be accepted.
8:18
